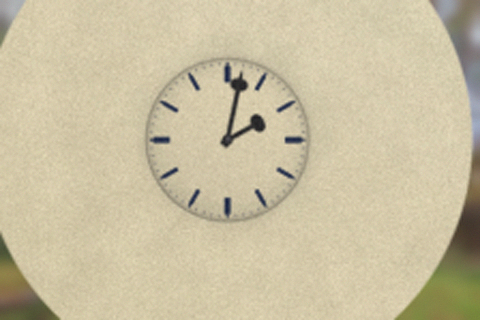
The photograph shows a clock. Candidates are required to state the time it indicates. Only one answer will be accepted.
2:02
